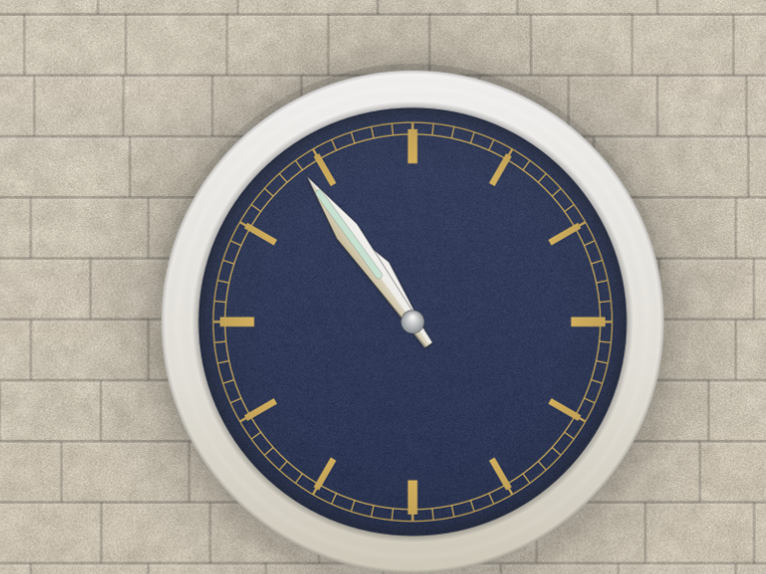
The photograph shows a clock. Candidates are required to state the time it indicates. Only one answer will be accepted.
10:54
